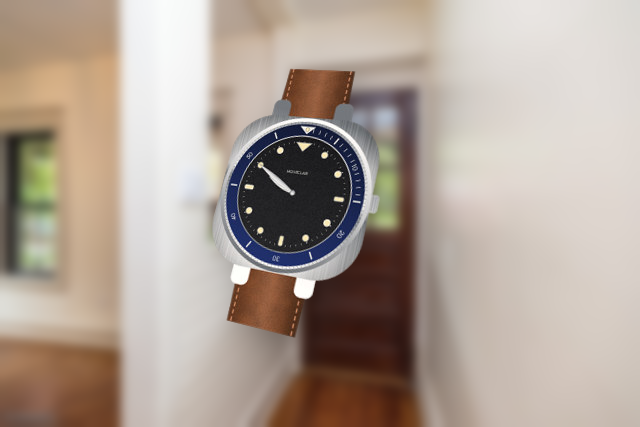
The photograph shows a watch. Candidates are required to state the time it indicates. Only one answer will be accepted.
9:50
